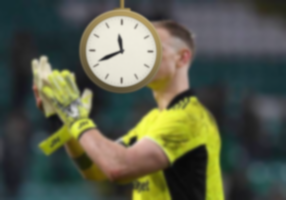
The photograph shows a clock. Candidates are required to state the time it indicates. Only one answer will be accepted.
11:41
